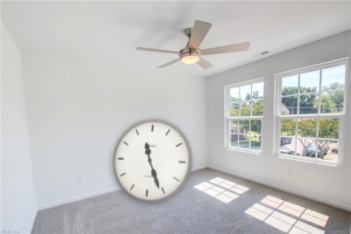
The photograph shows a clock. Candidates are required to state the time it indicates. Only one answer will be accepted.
11:26
